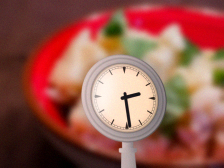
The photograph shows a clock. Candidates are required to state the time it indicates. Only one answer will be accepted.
2:29
